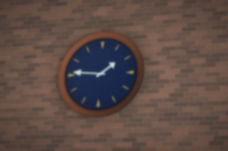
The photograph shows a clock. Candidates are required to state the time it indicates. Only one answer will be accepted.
1:46
